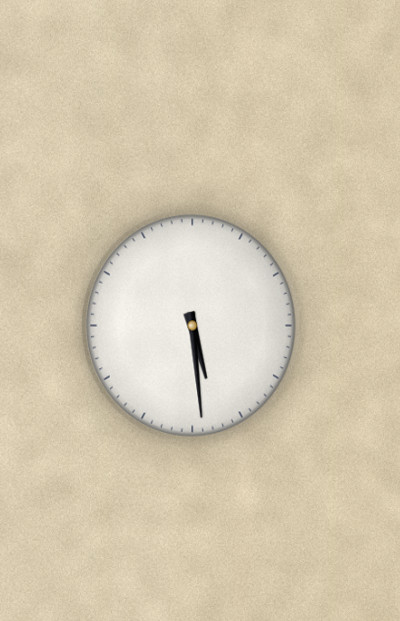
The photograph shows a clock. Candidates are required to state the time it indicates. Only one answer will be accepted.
5:29
